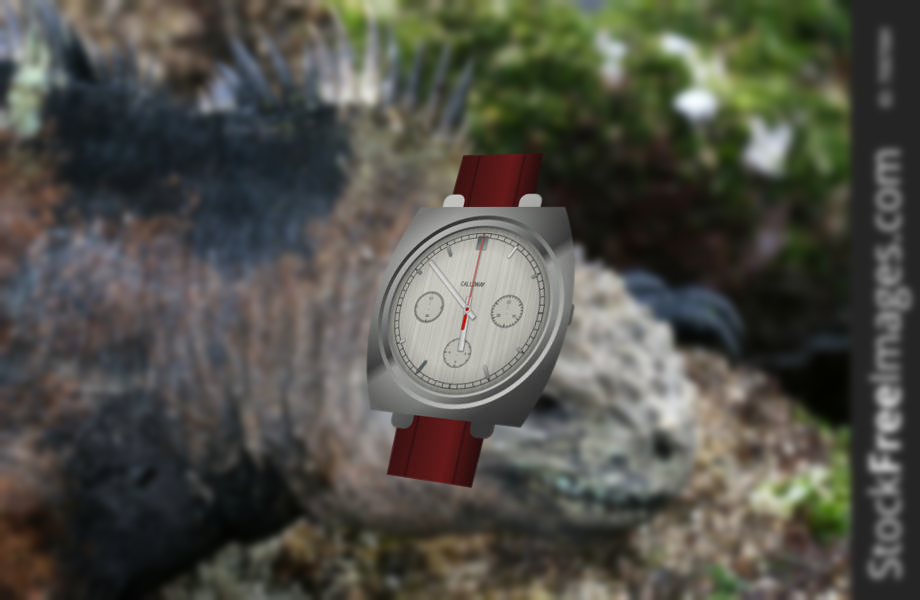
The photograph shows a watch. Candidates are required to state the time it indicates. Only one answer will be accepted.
5:52
